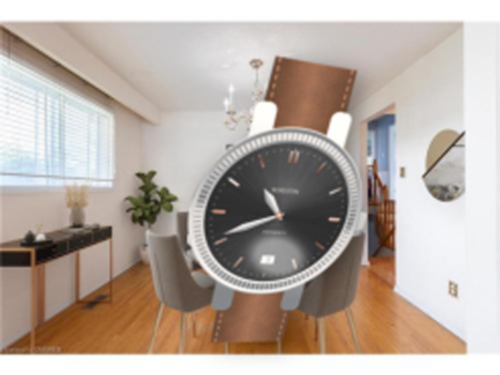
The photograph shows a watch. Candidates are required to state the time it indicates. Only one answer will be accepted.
10:41
